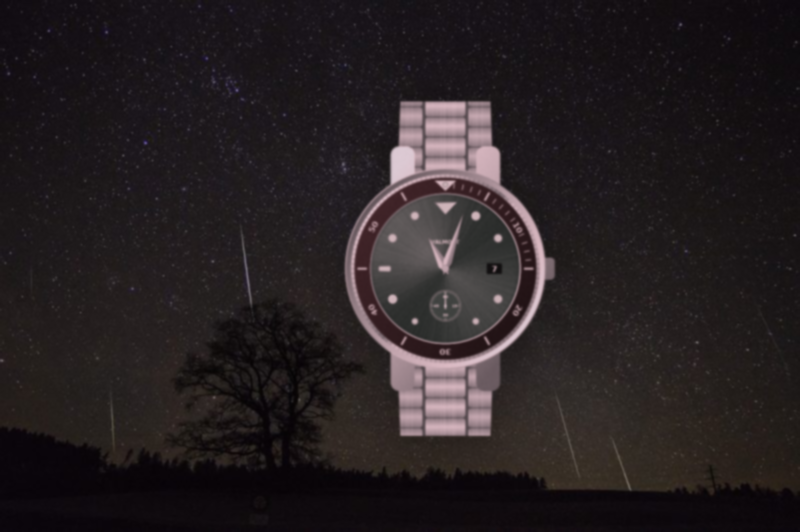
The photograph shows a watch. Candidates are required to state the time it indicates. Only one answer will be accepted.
11:03
